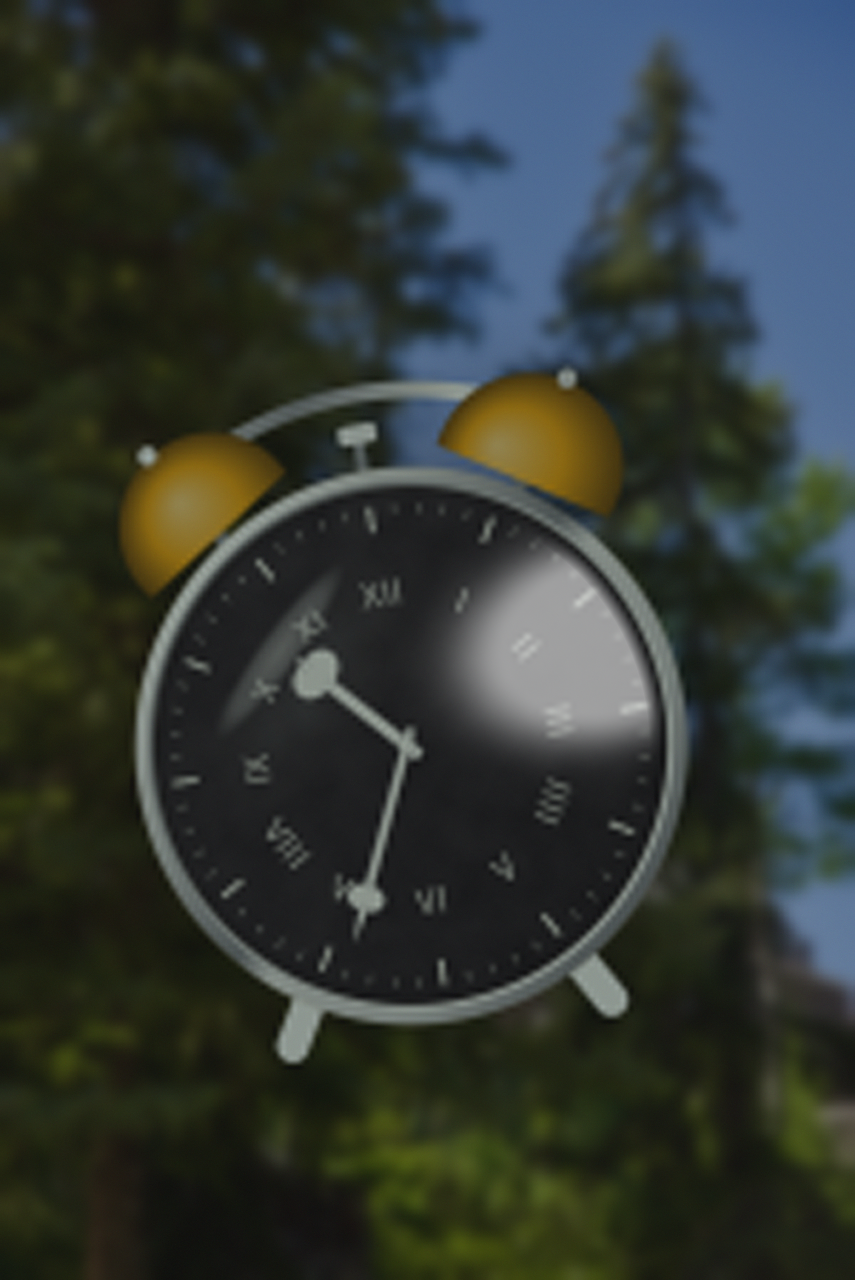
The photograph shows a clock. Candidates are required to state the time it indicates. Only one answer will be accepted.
10:34
